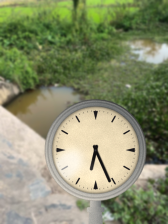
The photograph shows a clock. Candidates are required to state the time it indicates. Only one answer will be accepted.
6:26
